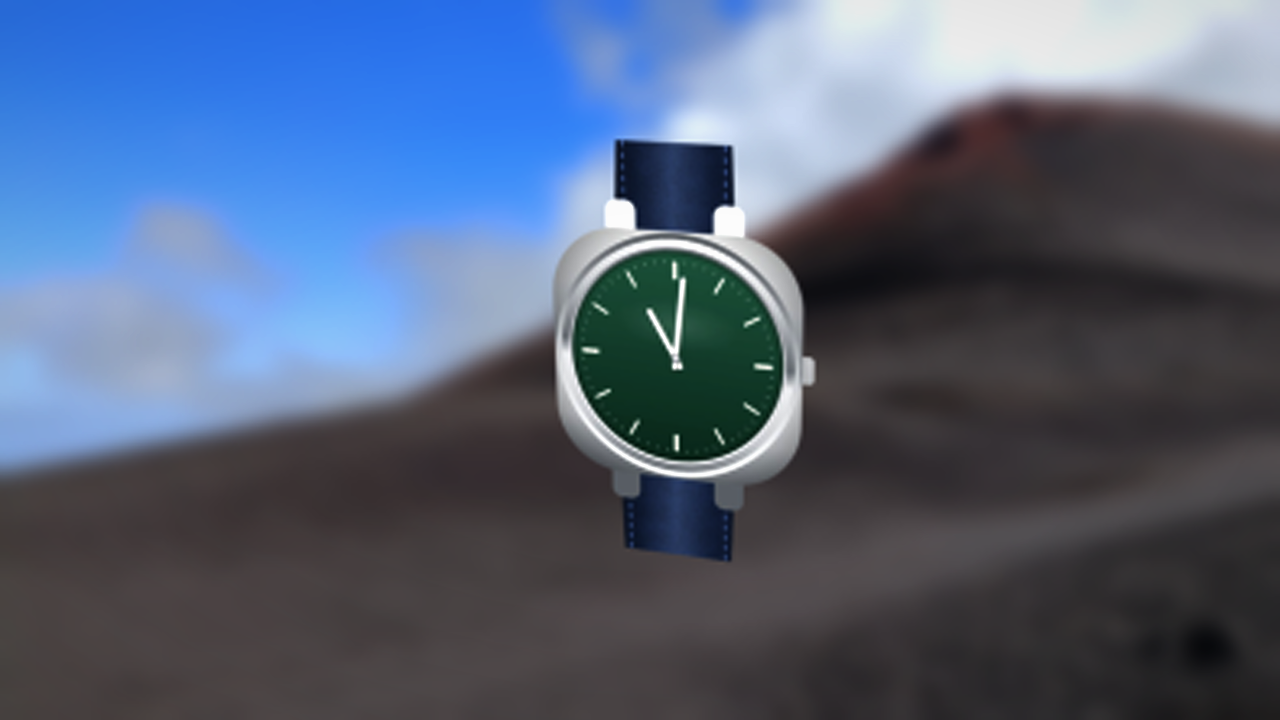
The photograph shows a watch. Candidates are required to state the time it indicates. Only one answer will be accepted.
11:01
